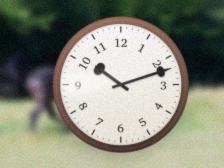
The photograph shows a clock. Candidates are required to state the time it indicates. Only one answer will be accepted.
10:12
